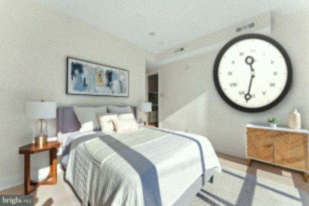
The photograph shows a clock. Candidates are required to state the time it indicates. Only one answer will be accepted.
11:32
